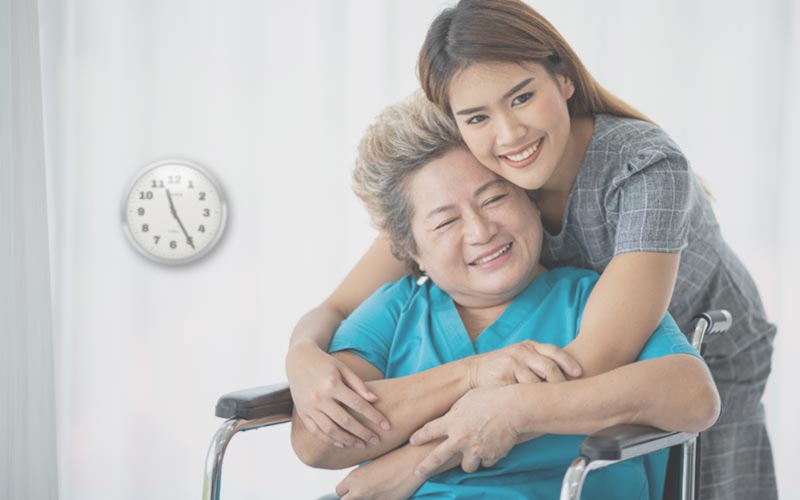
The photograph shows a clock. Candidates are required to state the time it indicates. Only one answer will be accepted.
11:25
